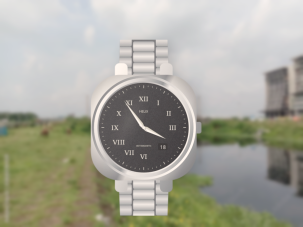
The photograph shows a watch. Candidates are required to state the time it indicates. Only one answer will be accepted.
3:54
